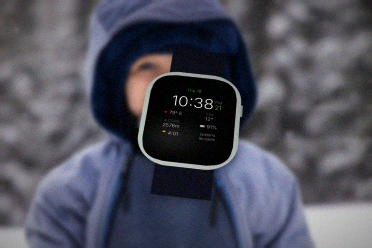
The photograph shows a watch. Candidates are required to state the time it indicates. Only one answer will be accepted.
10:38
